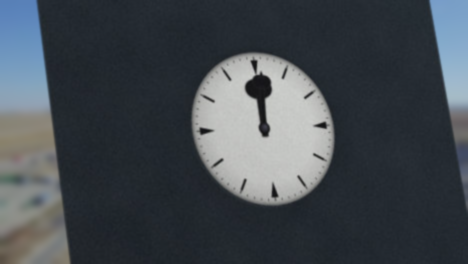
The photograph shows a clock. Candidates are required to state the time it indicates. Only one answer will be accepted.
12:01
